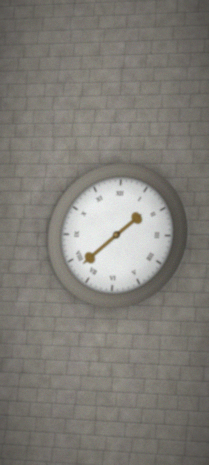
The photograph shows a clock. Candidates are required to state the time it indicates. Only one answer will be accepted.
1:38
